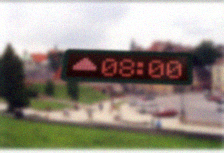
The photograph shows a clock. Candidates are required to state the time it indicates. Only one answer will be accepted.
8:00
